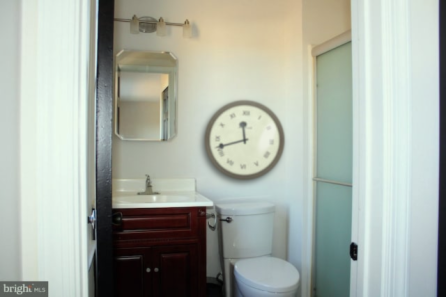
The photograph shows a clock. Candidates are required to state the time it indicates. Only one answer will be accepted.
11:42
